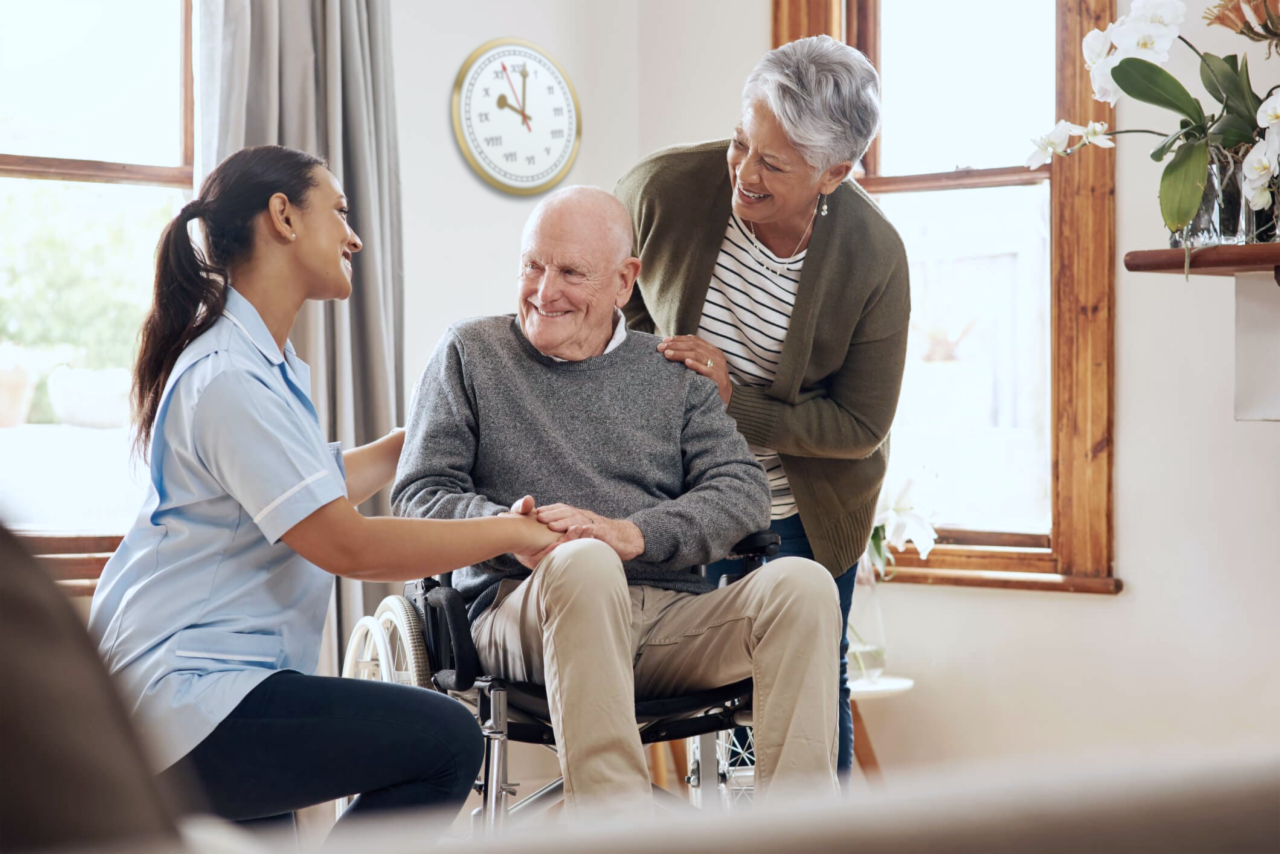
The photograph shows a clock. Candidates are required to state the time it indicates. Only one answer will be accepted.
10:01:57
